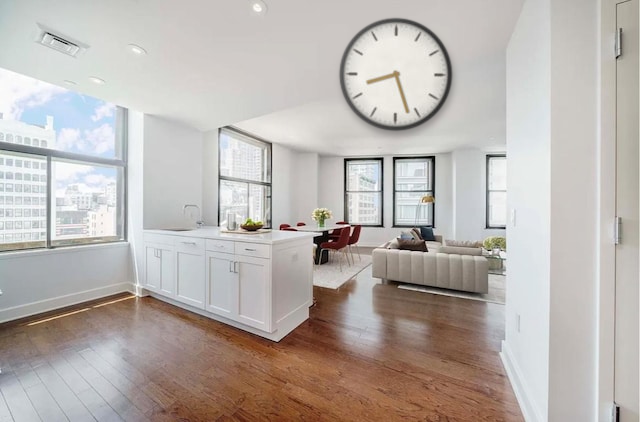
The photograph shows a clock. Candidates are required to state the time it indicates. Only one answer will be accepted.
8:27
